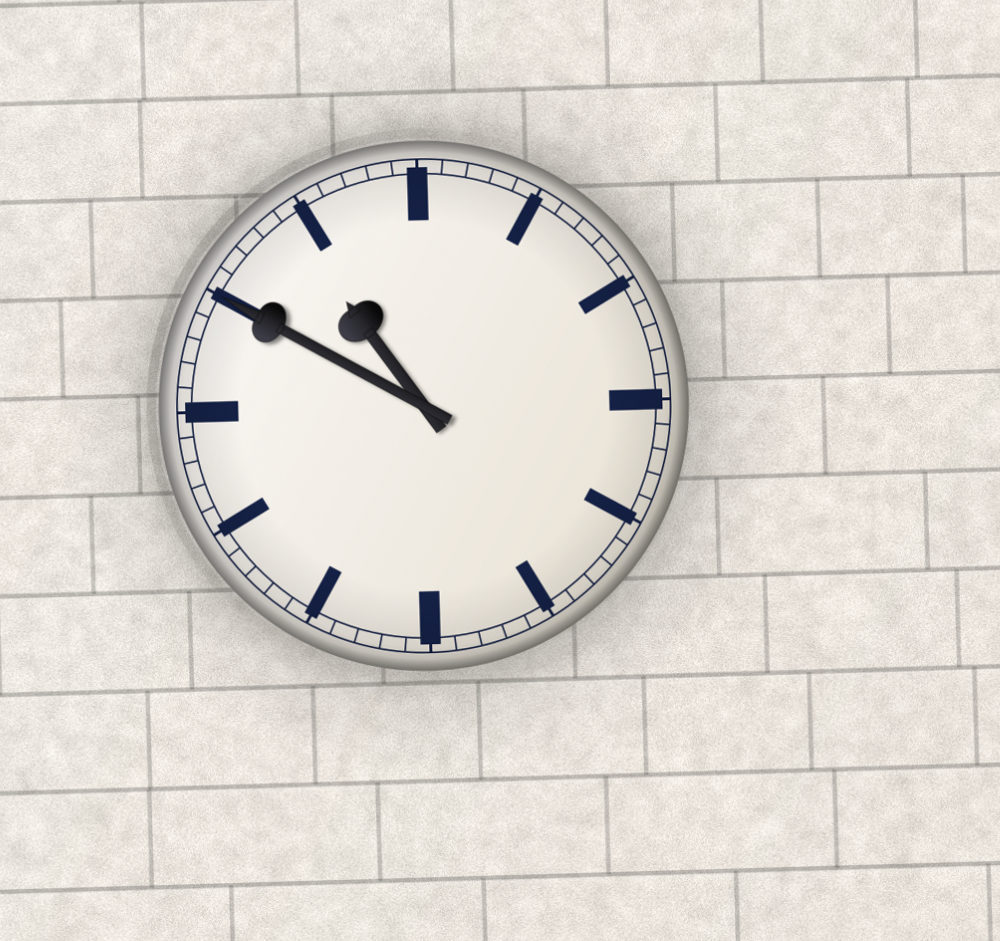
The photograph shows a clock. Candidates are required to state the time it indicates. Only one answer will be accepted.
10:50
